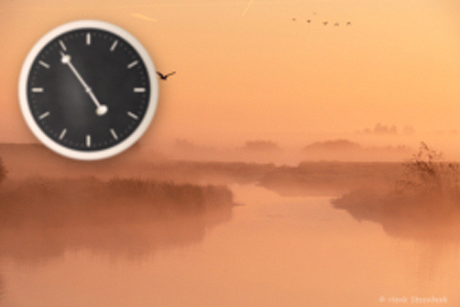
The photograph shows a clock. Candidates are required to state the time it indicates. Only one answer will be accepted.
4:54
